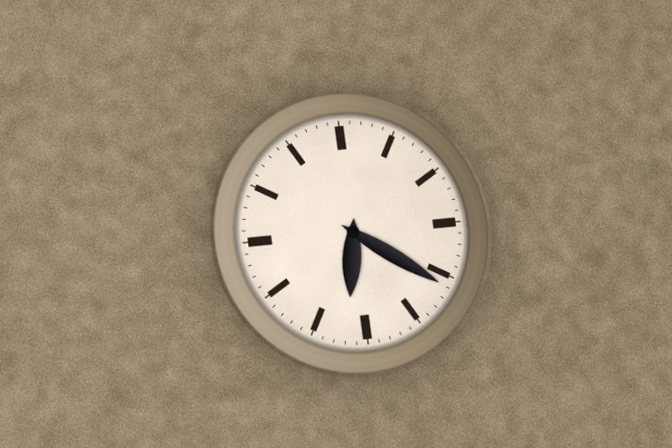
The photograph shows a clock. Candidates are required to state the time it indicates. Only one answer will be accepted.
6:21
